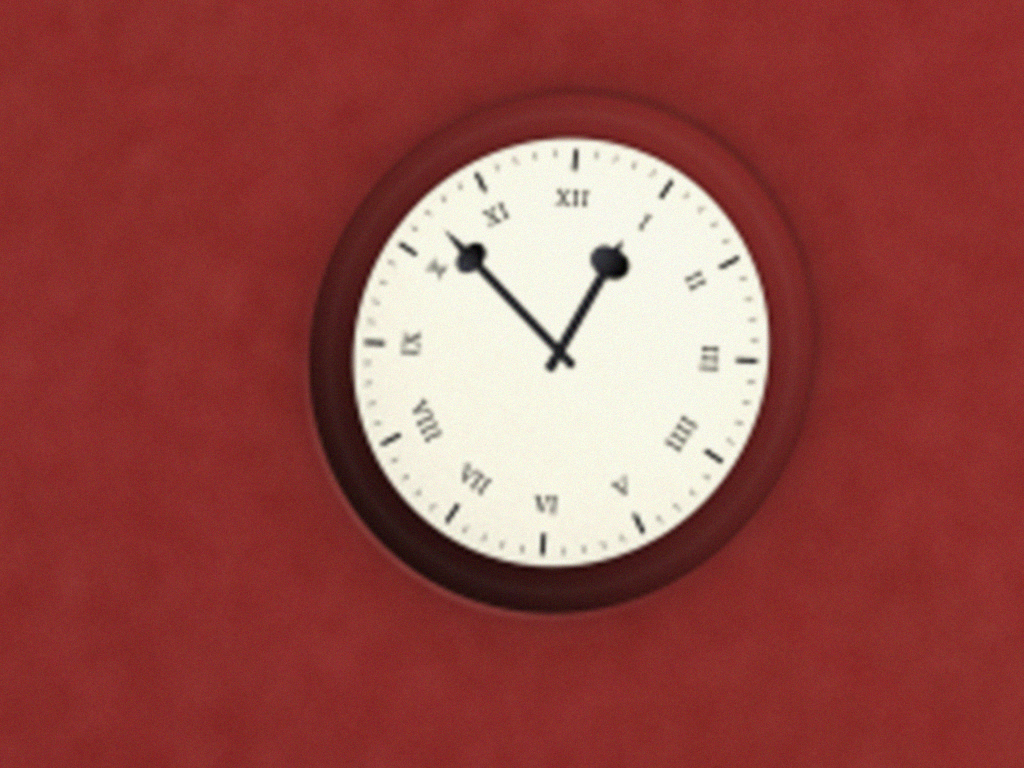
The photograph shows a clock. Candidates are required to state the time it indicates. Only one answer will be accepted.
12:52
